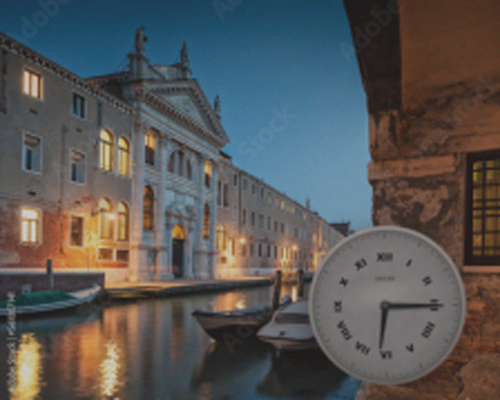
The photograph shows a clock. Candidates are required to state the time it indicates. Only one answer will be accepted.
6:15
